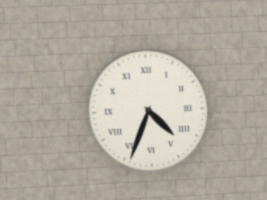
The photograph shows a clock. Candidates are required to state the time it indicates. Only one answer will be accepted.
4:34
